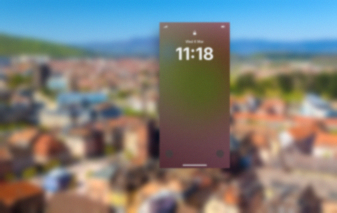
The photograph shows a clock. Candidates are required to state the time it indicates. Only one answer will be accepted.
11:18
